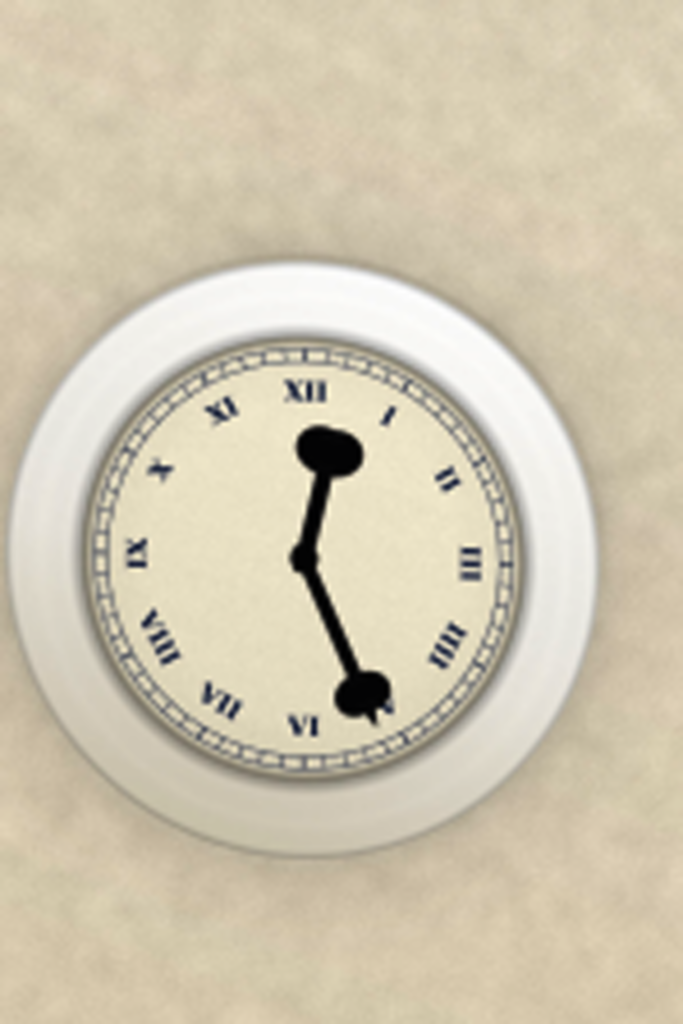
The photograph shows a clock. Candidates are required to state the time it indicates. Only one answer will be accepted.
12:26
